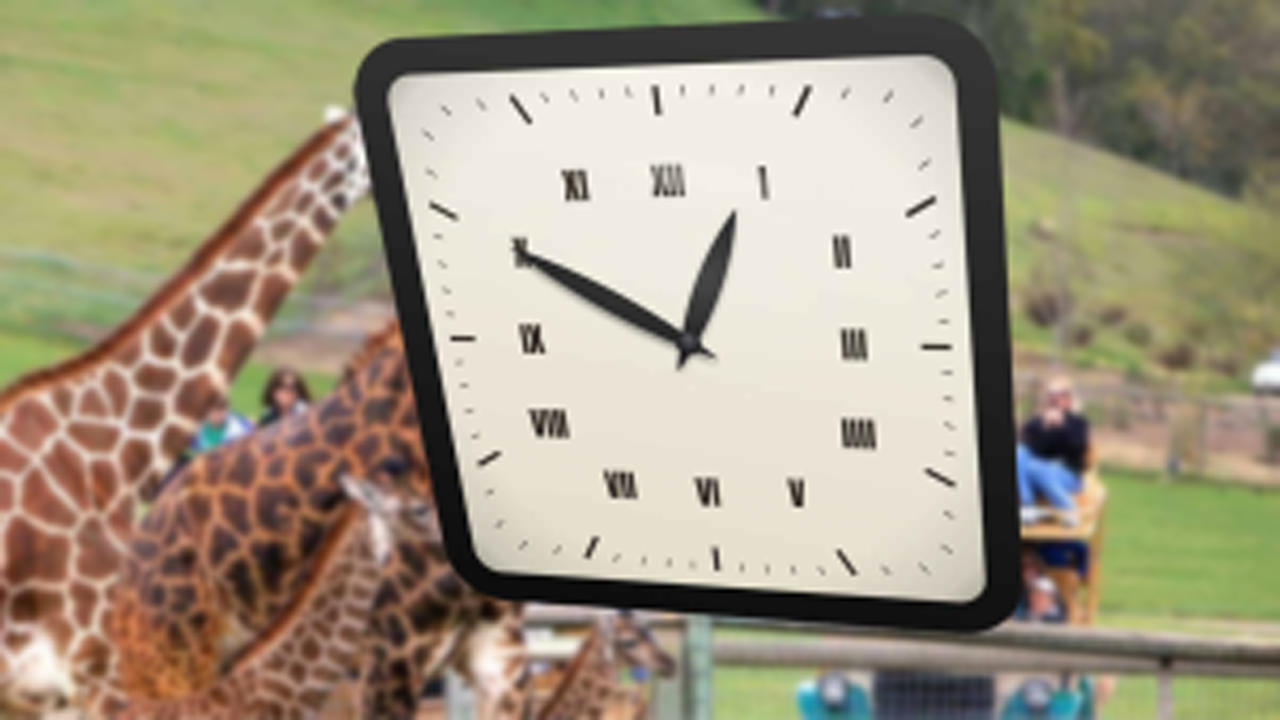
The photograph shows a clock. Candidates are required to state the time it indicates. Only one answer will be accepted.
12:50
